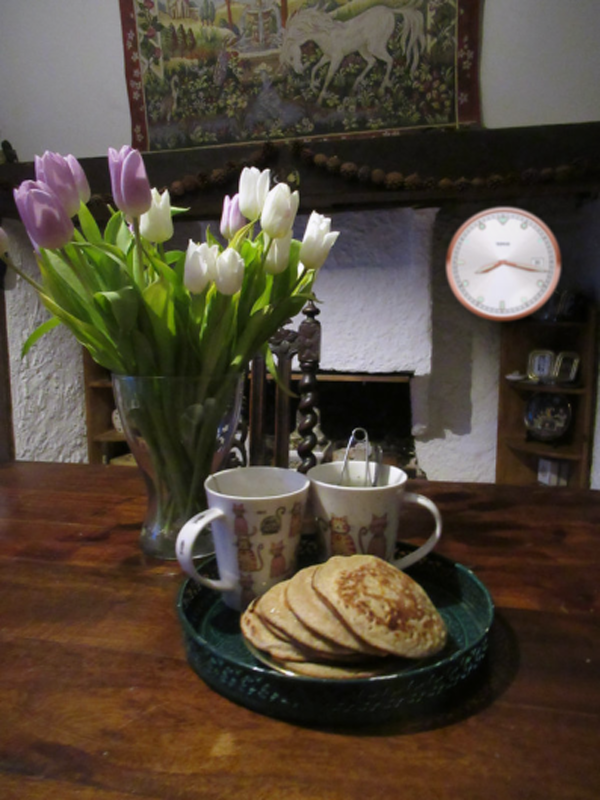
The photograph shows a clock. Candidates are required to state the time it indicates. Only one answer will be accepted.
8:17
